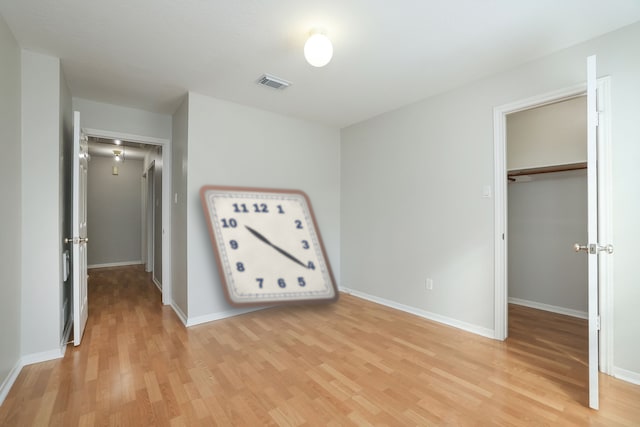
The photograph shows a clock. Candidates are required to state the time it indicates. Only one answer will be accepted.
10:21
